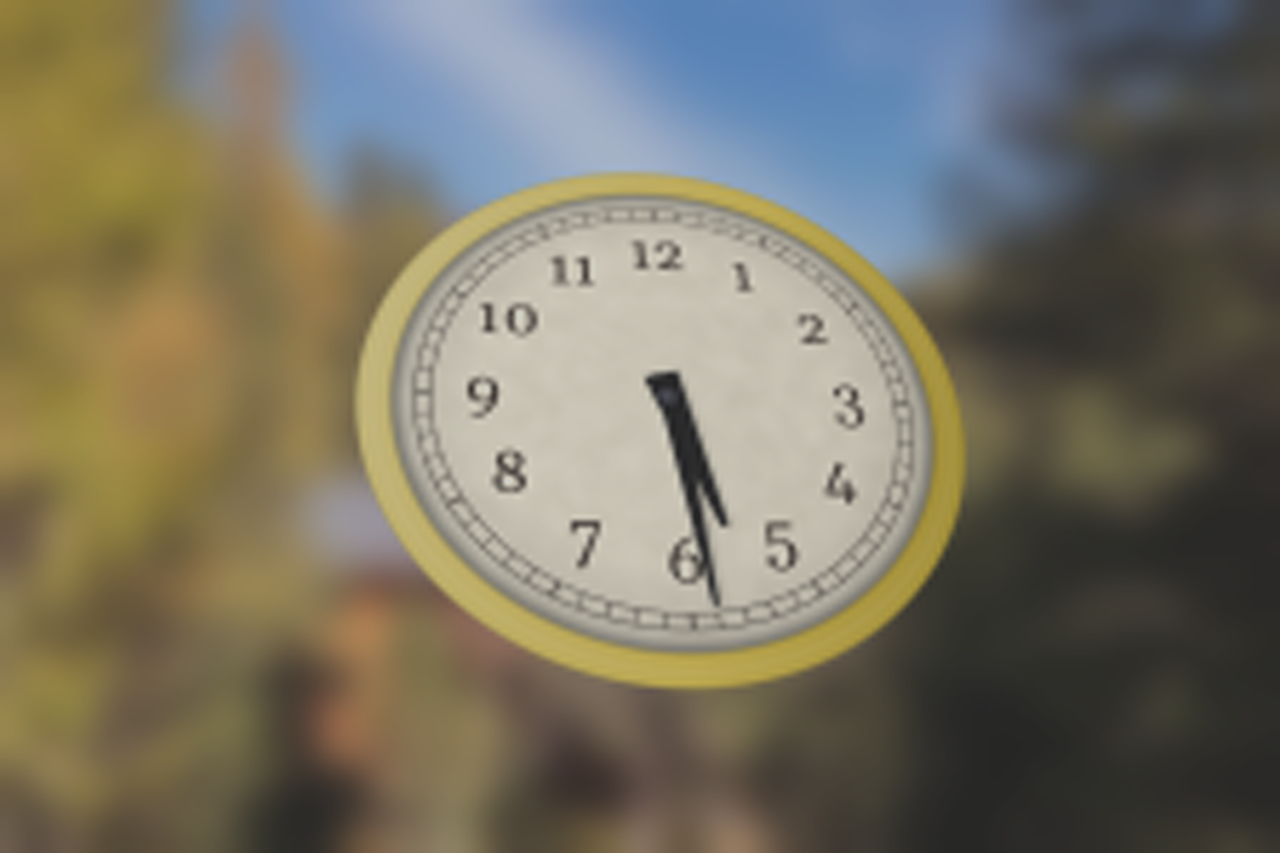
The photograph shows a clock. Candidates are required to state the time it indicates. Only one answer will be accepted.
5:29
